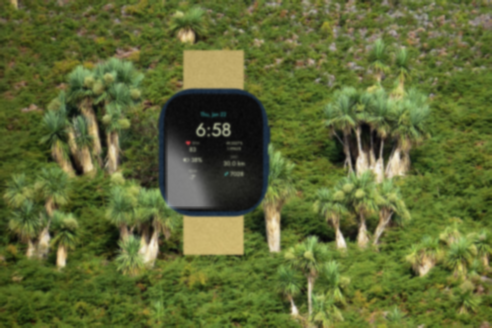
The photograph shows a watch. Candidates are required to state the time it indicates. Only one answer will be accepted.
6:58
